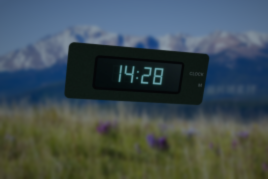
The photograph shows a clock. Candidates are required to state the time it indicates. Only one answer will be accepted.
14:28
